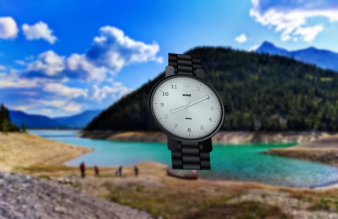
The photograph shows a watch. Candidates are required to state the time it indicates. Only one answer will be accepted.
8:10
